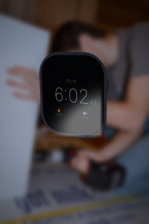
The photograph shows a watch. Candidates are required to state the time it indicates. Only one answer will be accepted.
6:02
